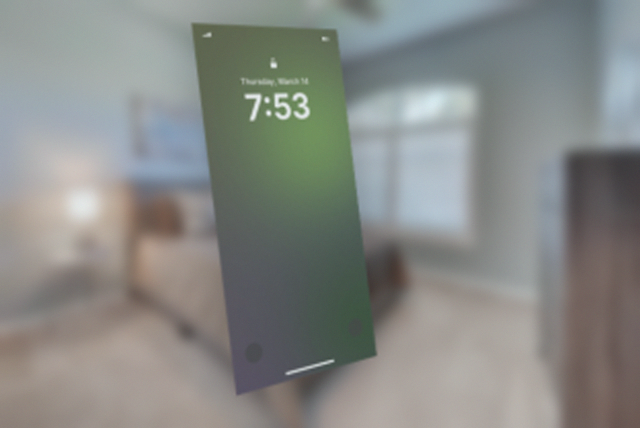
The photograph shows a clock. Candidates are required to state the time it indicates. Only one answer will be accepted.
7:53
